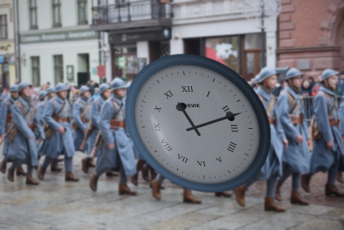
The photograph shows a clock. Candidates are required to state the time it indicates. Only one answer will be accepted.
11:12
